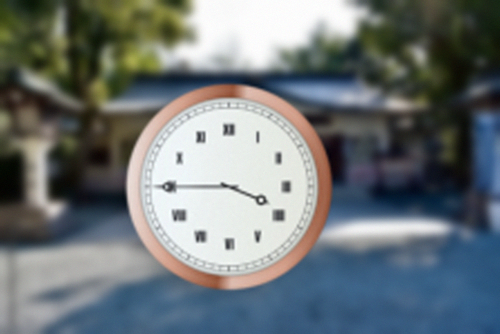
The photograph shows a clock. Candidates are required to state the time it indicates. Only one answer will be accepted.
3:45
